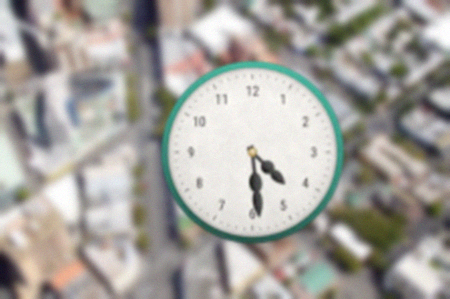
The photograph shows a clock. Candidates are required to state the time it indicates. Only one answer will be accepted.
4:29
